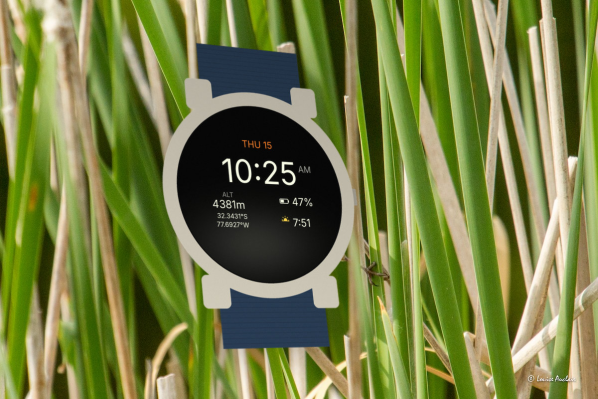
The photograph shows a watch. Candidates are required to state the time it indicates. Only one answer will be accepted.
10:25
